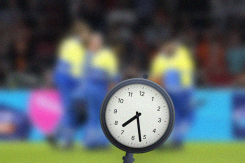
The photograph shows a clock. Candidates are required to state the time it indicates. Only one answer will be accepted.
7:27
